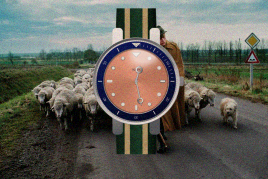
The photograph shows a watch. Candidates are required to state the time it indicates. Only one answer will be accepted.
12:28
